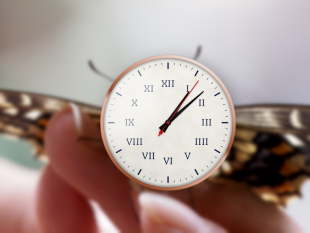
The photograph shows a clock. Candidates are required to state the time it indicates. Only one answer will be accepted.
1:08:06
